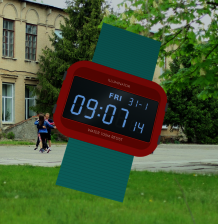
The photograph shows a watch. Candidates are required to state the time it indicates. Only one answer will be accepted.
9:07:14
